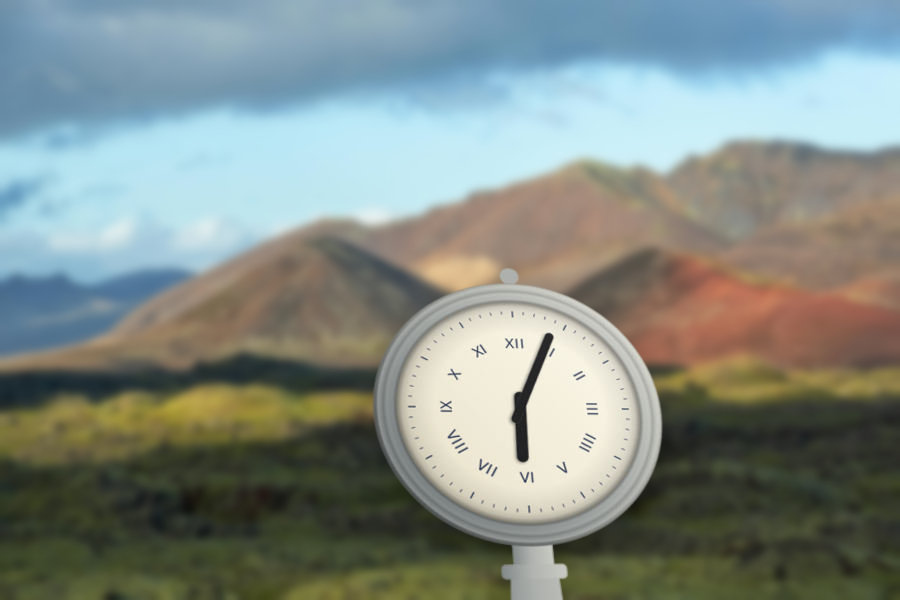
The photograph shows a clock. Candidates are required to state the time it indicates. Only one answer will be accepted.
6:04
